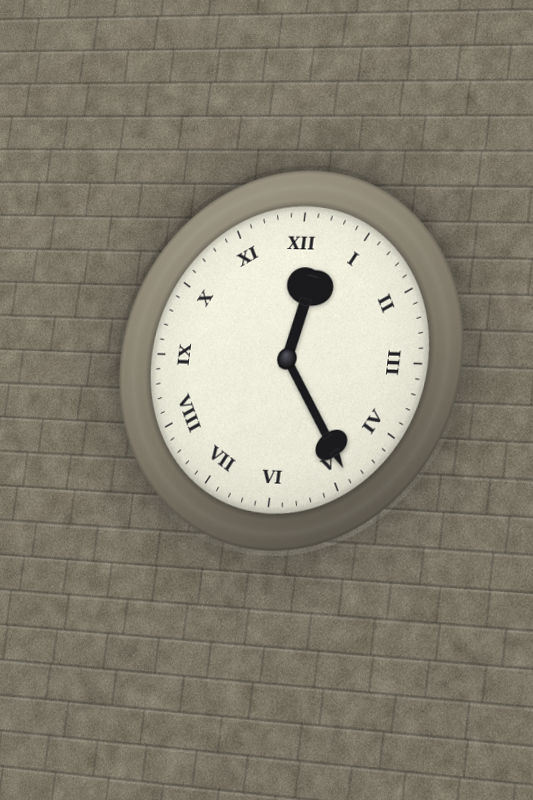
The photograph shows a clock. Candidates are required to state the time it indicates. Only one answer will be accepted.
12:24
